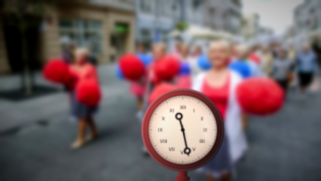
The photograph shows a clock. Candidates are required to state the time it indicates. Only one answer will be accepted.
11:28
